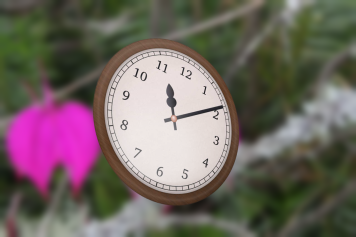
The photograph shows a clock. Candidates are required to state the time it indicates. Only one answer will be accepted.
11:09
